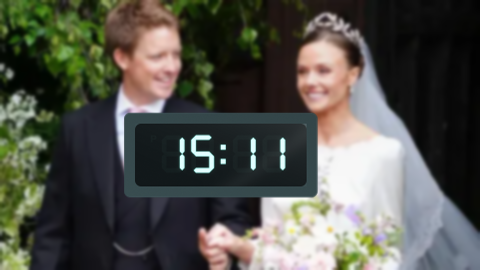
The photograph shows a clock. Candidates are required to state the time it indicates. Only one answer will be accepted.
15:11
